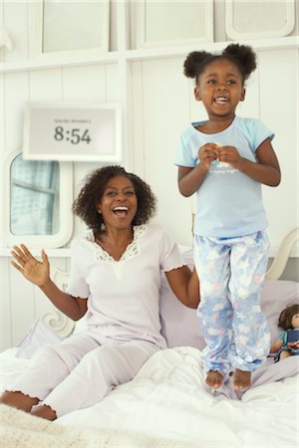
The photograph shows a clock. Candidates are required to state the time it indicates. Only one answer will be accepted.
8:54
